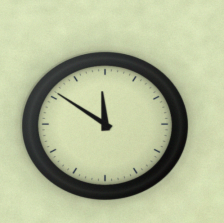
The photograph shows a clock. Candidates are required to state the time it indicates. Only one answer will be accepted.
11:51
